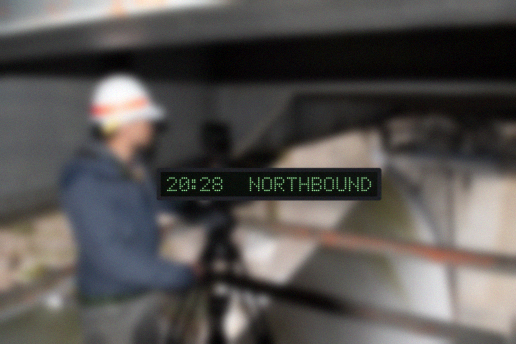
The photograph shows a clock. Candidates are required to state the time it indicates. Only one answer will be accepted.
20:28
